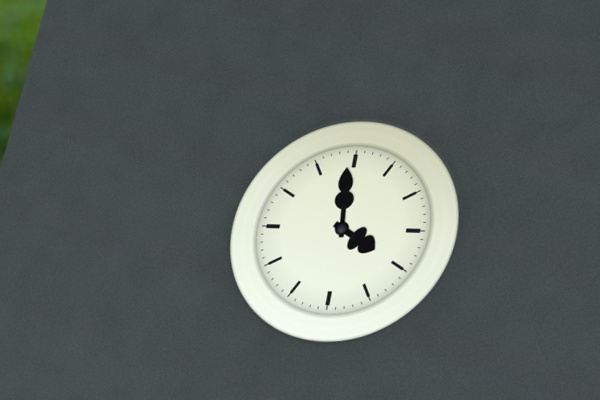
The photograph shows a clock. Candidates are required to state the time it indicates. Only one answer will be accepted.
3:59
